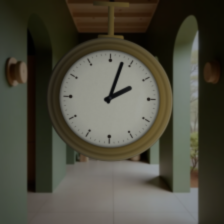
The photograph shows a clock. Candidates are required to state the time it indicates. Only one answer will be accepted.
2:03
